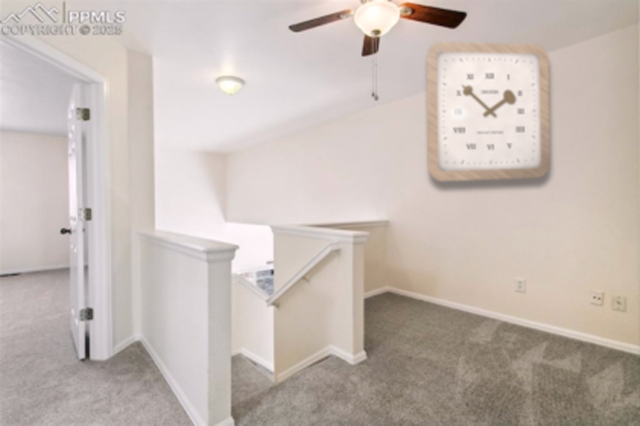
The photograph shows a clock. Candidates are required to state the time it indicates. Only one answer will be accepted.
1:52
